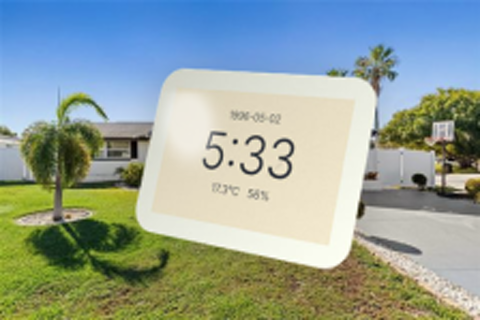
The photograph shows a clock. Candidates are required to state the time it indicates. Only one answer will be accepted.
5:33
